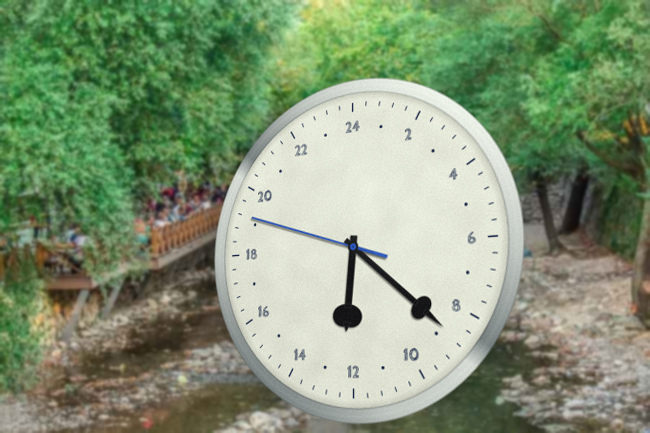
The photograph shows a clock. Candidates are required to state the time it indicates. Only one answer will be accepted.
12:21:48
